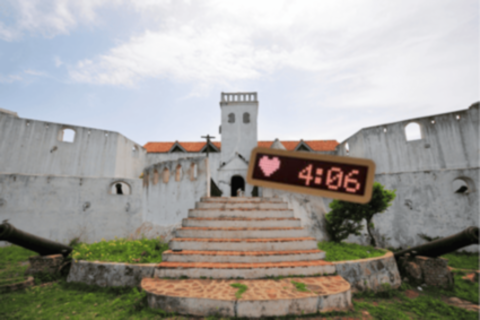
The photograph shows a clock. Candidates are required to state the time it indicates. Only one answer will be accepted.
4:06
